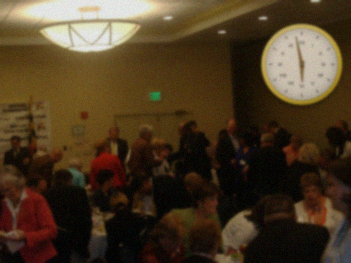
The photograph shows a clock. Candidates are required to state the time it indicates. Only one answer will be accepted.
5:58
